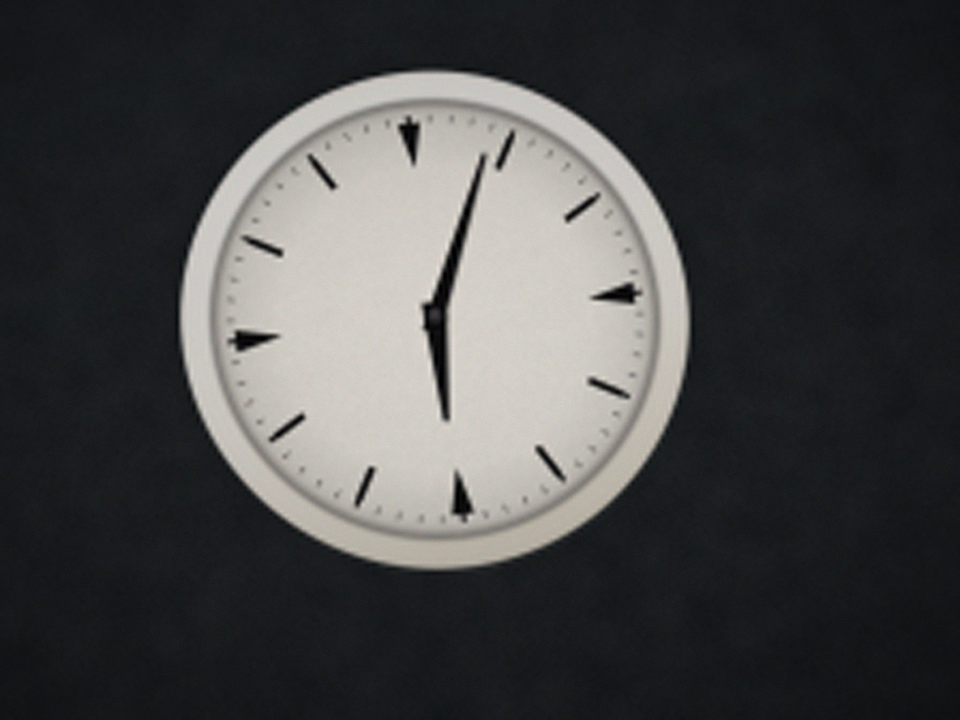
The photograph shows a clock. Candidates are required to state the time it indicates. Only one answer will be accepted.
6:04
